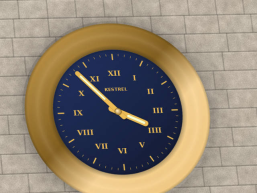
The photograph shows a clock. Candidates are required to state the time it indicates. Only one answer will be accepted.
3:53
